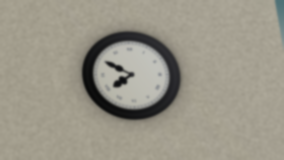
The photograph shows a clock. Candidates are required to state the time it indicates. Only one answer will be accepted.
7:50
